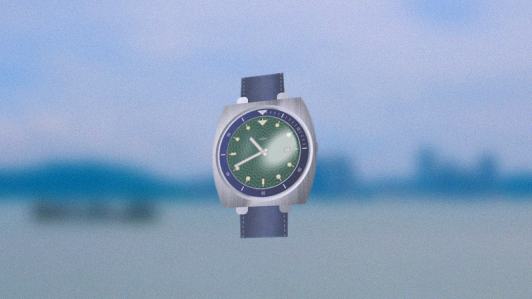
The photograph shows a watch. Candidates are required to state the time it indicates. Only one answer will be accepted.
10:41
